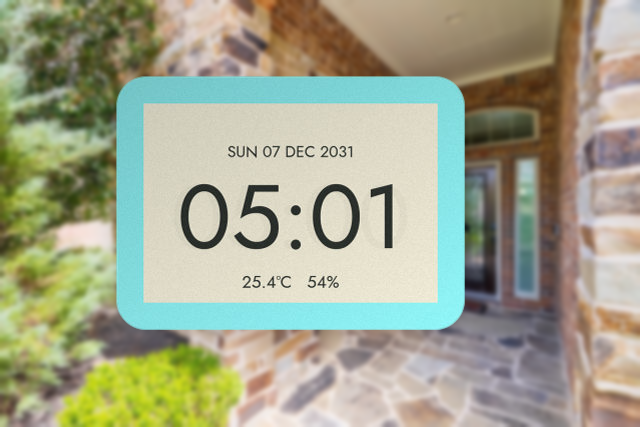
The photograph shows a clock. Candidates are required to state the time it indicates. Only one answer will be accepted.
5:01
